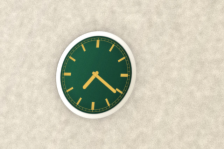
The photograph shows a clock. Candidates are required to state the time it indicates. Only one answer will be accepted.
7:21
